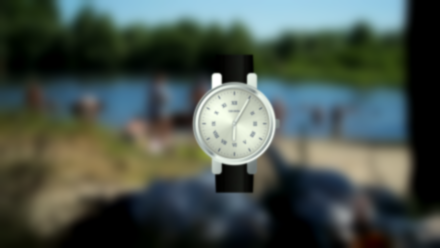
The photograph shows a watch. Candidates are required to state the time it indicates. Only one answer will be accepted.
6:05
